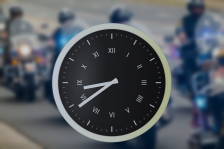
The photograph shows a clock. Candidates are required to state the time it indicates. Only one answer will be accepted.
8:39
